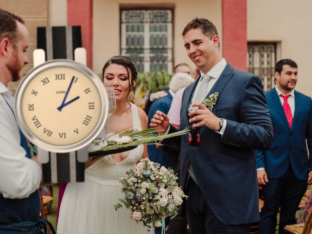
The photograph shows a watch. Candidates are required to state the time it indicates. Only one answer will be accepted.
2:04
